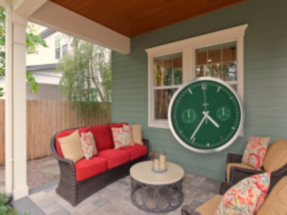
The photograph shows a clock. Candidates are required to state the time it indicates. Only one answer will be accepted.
4:36
